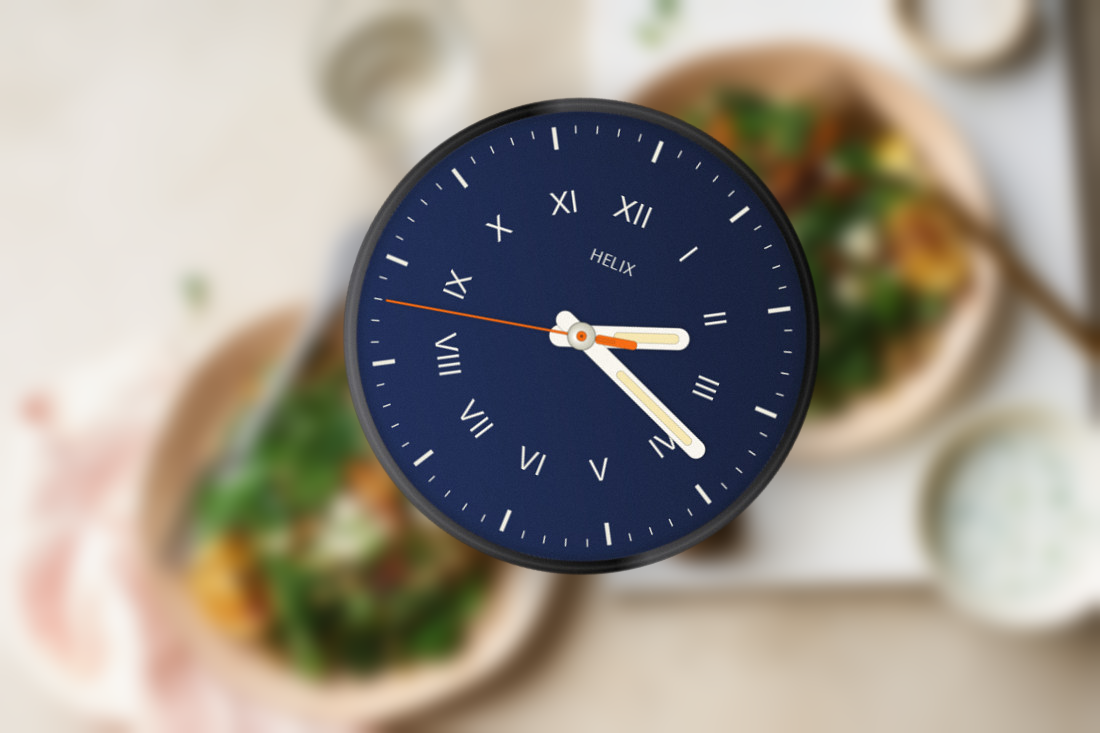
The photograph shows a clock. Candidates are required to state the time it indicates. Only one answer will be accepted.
2:18:43
